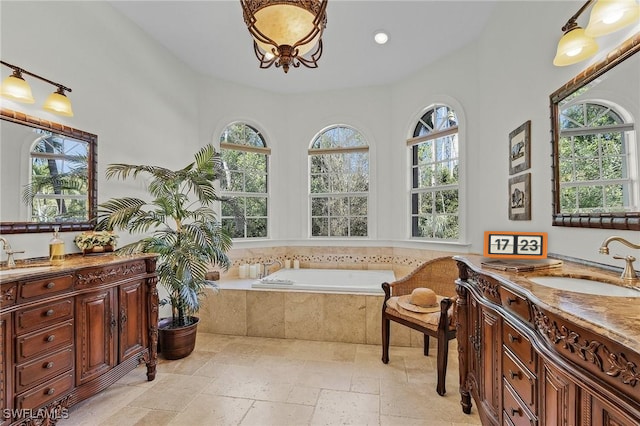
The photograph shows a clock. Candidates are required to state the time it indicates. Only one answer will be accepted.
17:23
